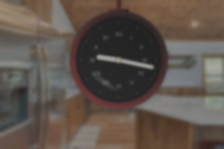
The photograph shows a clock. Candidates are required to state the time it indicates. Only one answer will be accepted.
9:17
